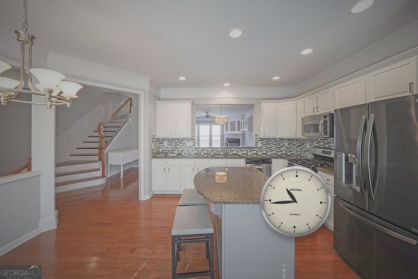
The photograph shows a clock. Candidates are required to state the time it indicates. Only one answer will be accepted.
10:44
